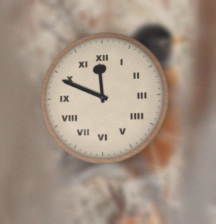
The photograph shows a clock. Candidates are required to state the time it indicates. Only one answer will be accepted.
11:49
